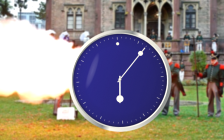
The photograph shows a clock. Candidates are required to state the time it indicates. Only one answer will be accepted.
6:07
